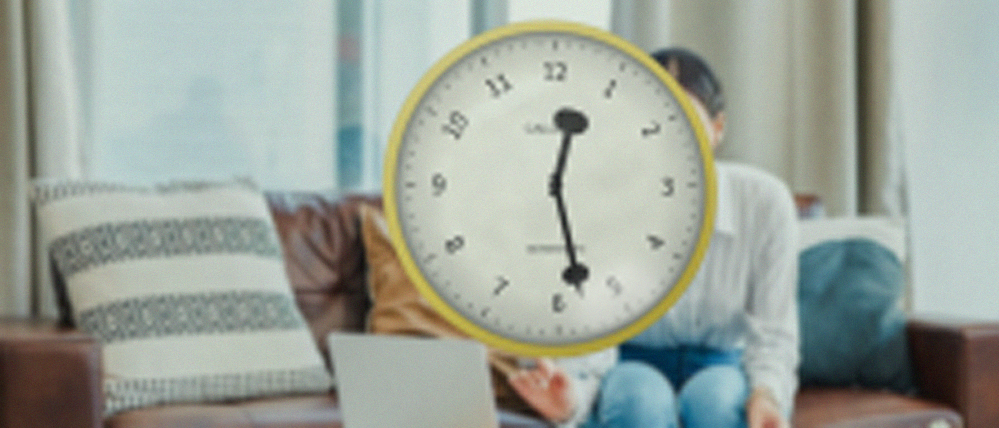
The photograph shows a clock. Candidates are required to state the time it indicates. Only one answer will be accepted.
12:28
